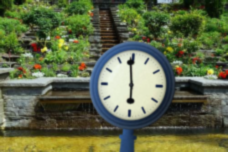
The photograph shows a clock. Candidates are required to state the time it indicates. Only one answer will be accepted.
5:59
